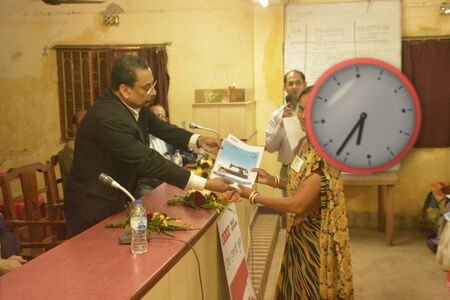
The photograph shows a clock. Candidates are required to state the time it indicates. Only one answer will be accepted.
6:37
